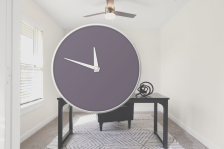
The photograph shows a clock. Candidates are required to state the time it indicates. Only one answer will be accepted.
11:48
